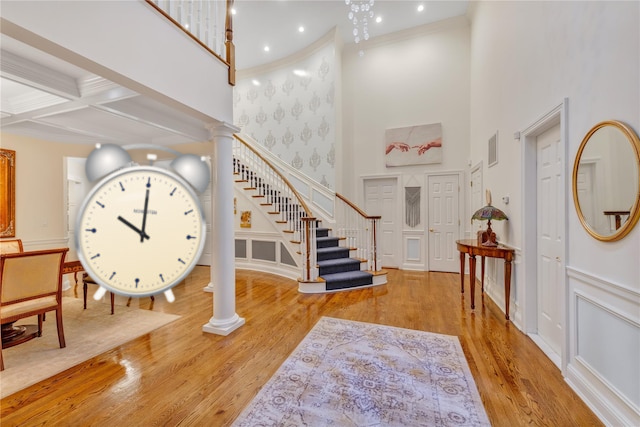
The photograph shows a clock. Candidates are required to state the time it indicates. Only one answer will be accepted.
10:00
